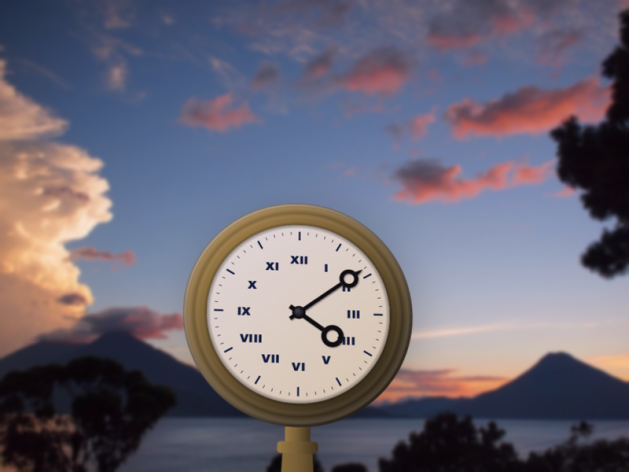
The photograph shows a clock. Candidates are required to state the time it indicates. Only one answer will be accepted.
4:09
